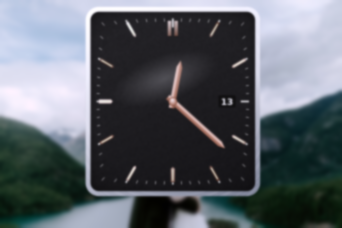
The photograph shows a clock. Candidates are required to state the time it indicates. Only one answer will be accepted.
12:22
